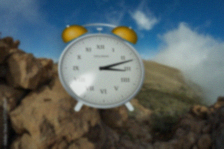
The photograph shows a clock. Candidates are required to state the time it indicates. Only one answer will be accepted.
3:12
